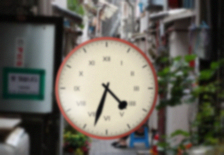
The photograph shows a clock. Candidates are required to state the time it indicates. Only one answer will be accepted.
4:33
